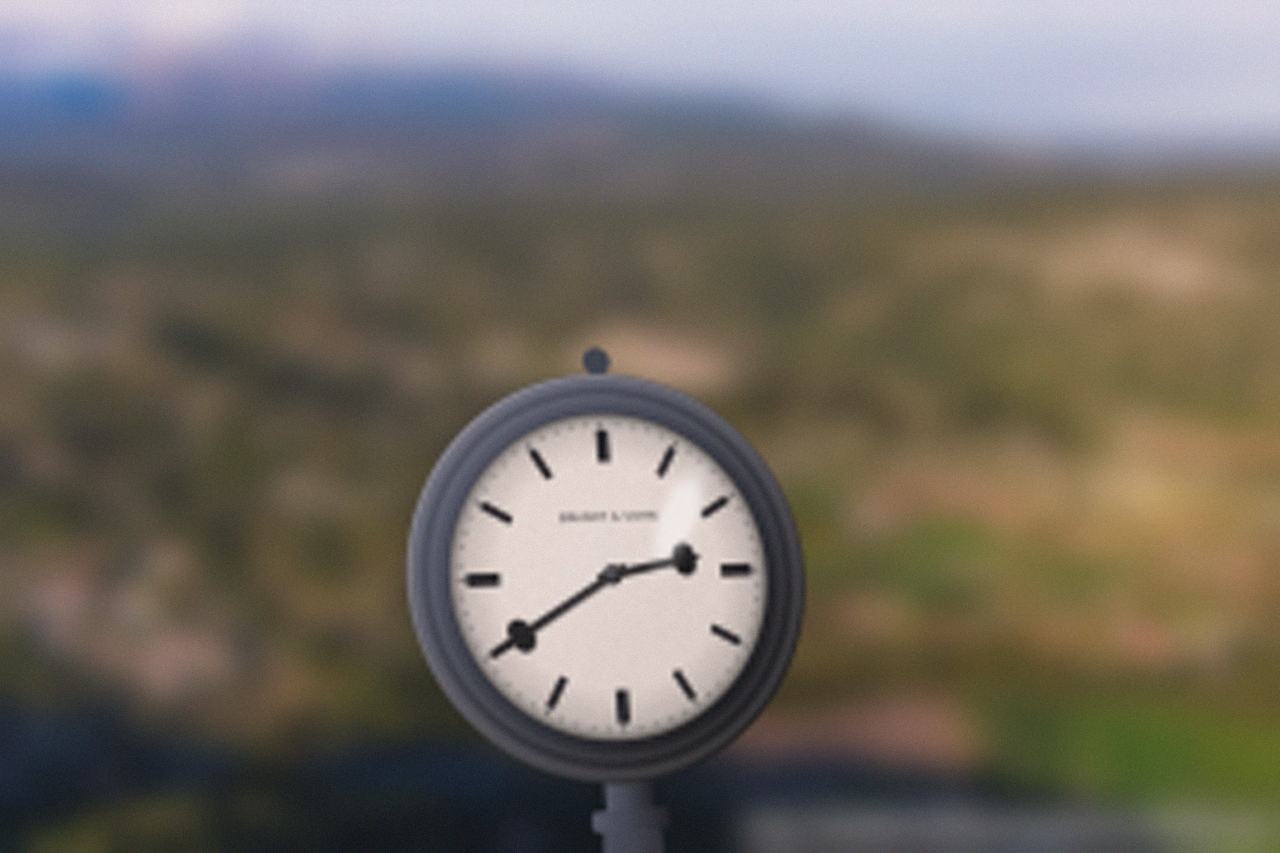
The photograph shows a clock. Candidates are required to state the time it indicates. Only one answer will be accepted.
2:40
